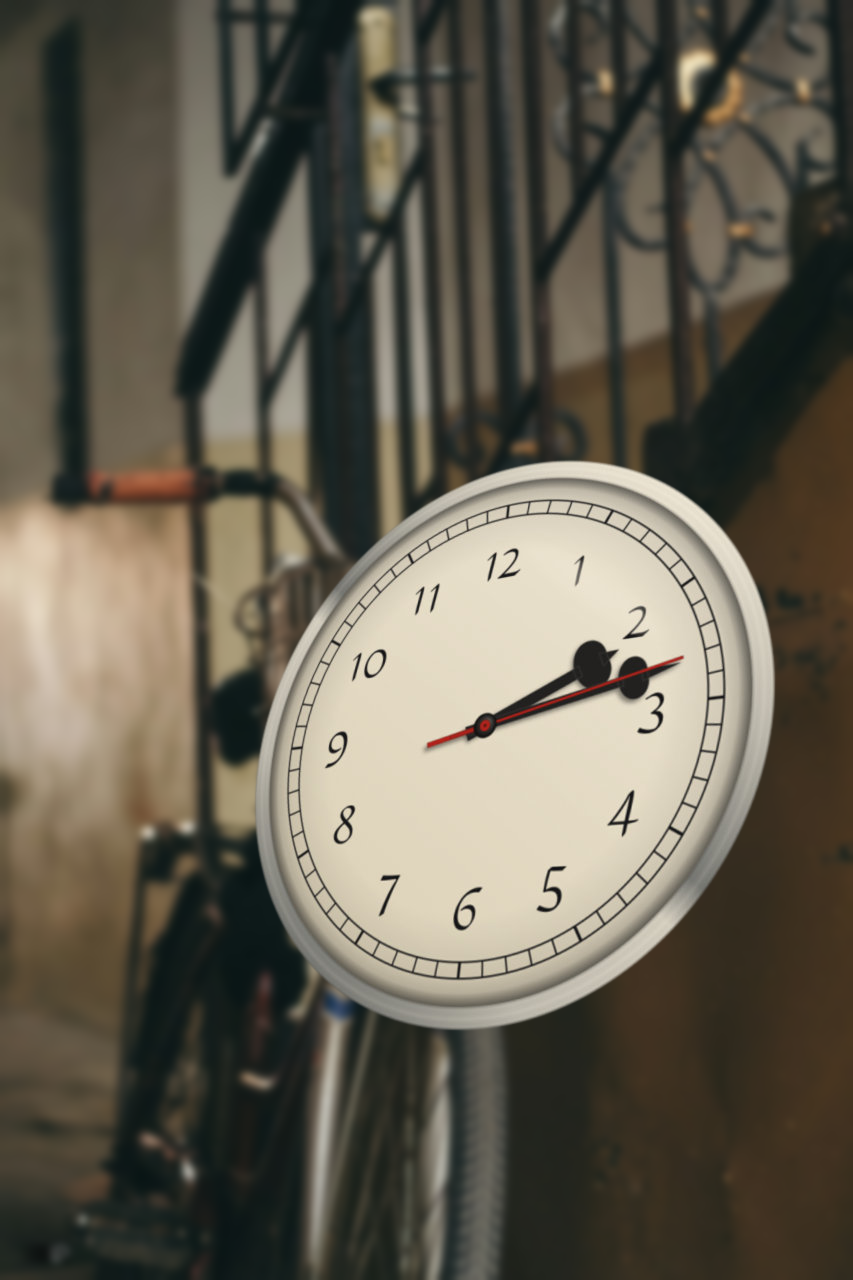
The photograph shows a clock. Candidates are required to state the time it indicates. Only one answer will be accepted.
2:13:13
